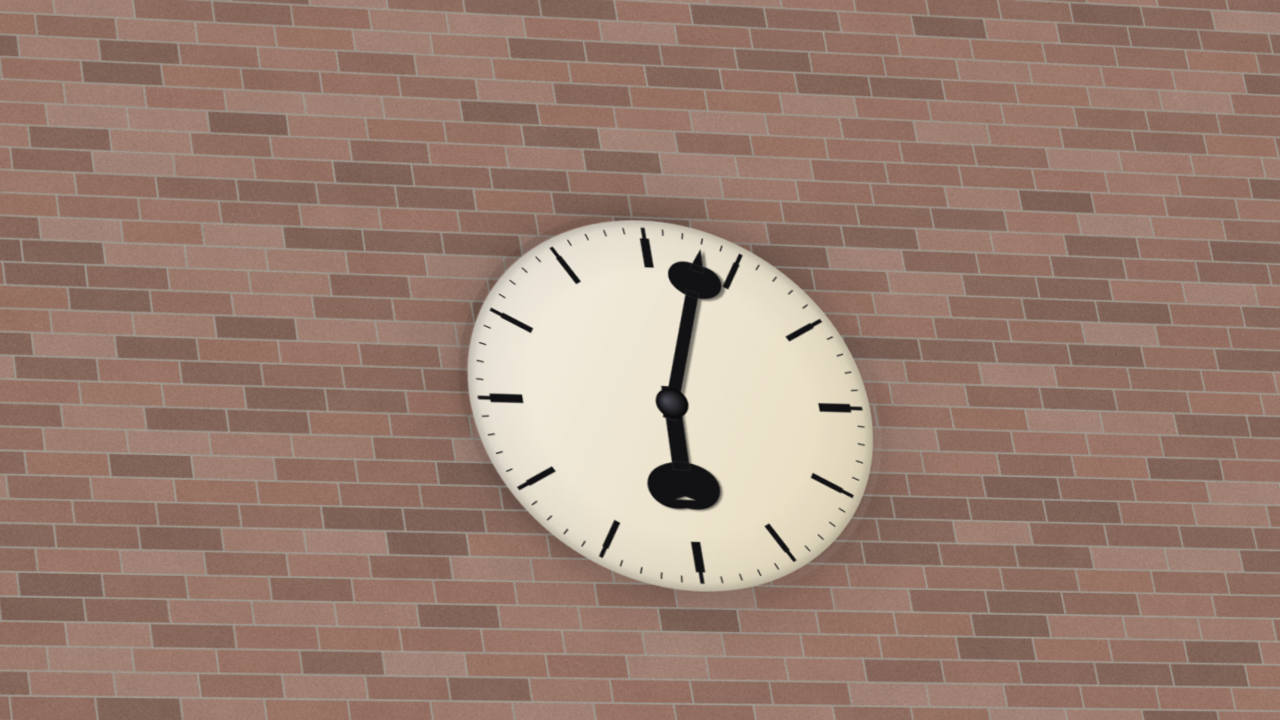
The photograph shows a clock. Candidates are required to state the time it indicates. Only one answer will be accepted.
6:03
